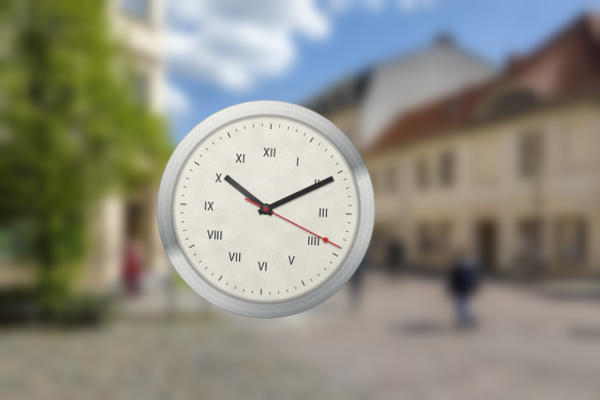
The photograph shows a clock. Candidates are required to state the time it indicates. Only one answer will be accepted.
10:10:19
